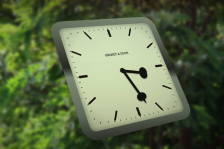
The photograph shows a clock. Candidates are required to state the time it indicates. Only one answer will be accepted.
3:27
